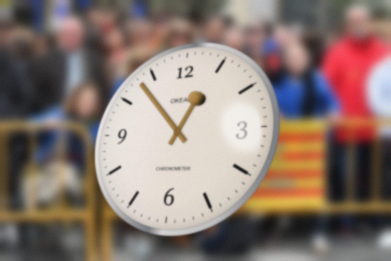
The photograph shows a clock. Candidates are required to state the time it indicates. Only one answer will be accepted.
12:53
